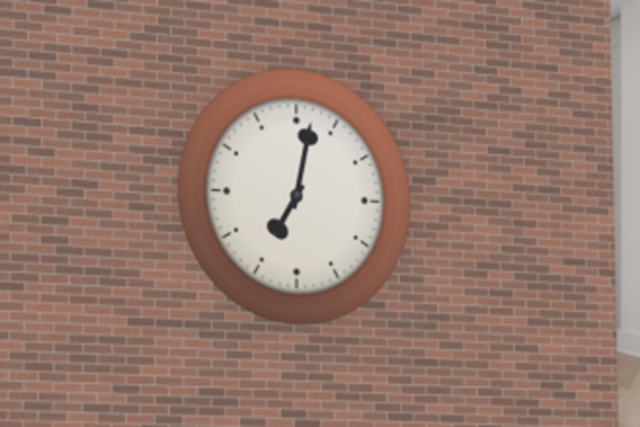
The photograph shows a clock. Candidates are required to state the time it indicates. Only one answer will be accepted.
7:02
